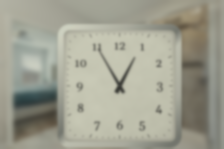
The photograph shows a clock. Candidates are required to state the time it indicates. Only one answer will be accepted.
12:55
